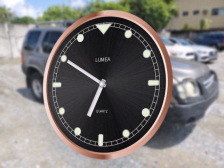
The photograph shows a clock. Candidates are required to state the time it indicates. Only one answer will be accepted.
6:50
